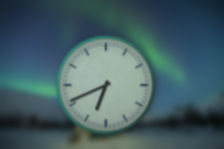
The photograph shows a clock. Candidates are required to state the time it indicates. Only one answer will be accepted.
6:41
